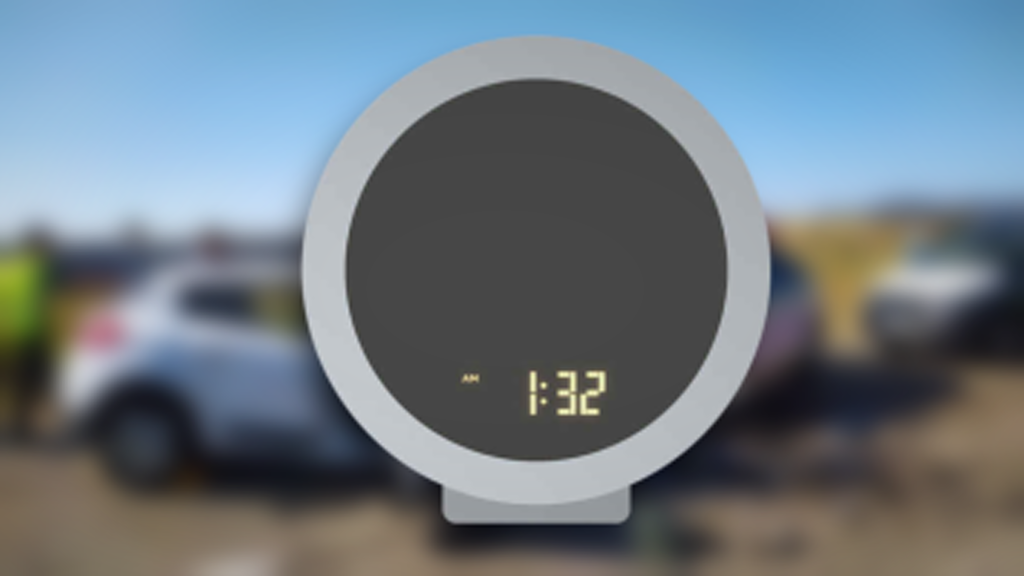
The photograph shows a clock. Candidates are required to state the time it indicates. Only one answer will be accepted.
1:32
